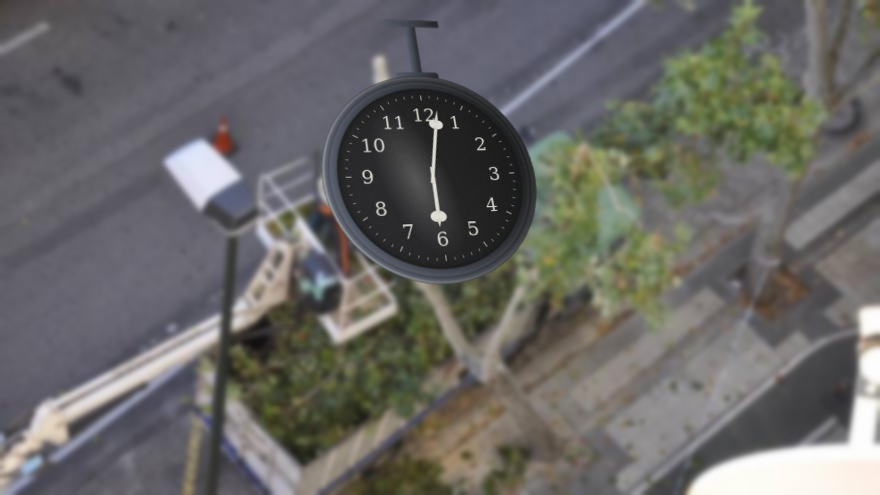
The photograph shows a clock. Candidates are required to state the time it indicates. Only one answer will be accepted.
6:02
